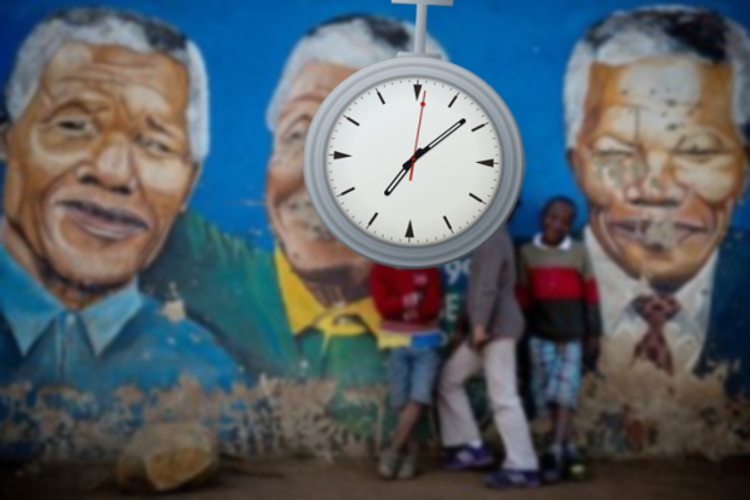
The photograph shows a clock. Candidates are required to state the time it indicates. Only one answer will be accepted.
7:08:01
